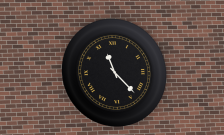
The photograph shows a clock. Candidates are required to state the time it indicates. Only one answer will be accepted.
11:23
